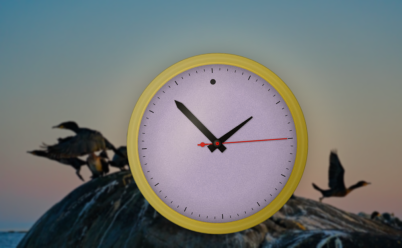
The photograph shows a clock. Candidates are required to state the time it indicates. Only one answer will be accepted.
1:53:15
